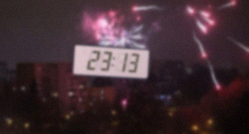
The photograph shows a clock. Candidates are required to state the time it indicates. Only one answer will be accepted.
23:13
